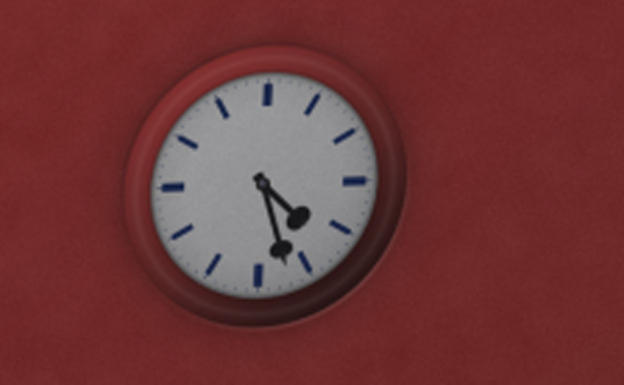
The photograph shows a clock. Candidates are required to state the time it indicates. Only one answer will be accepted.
4:27
